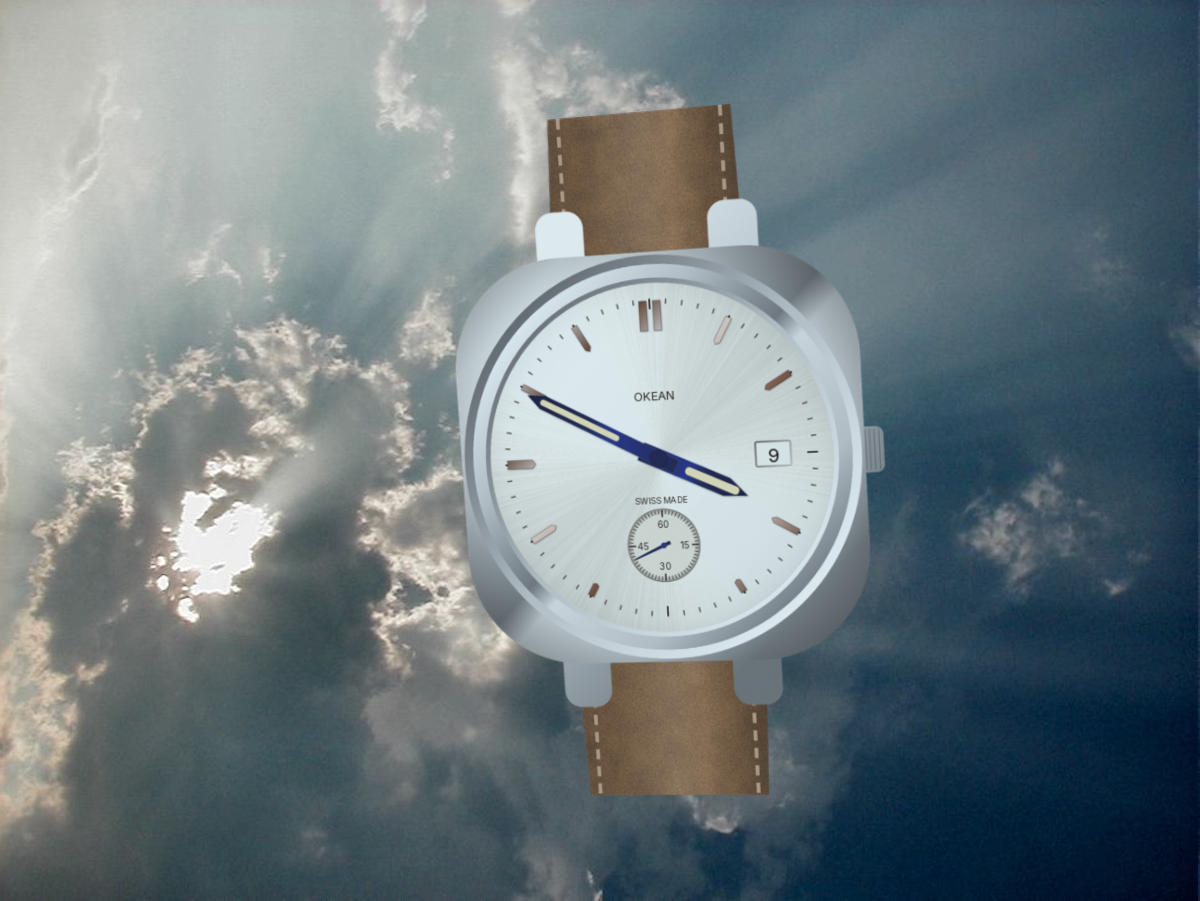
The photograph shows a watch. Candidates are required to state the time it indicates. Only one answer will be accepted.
3:49:41
